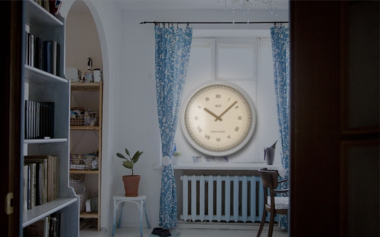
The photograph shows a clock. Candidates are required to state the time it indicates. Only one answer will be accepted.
10:08
